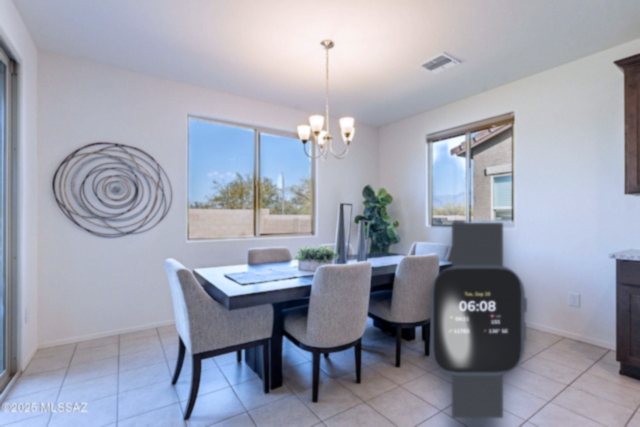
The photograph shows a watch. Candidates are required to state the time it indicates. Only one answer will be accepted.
6:08
